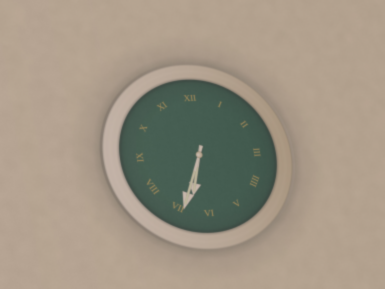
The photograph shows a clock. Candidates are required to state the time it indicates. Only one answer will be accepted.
6:34
